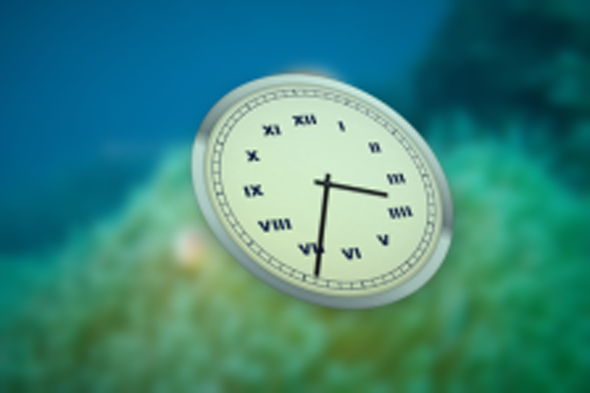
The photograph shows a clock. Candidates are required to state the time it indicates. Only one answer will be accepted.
3:34
